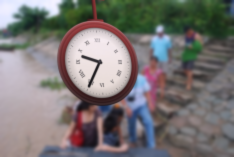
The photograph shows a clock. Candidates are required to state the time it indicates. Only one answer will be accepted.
9:35
